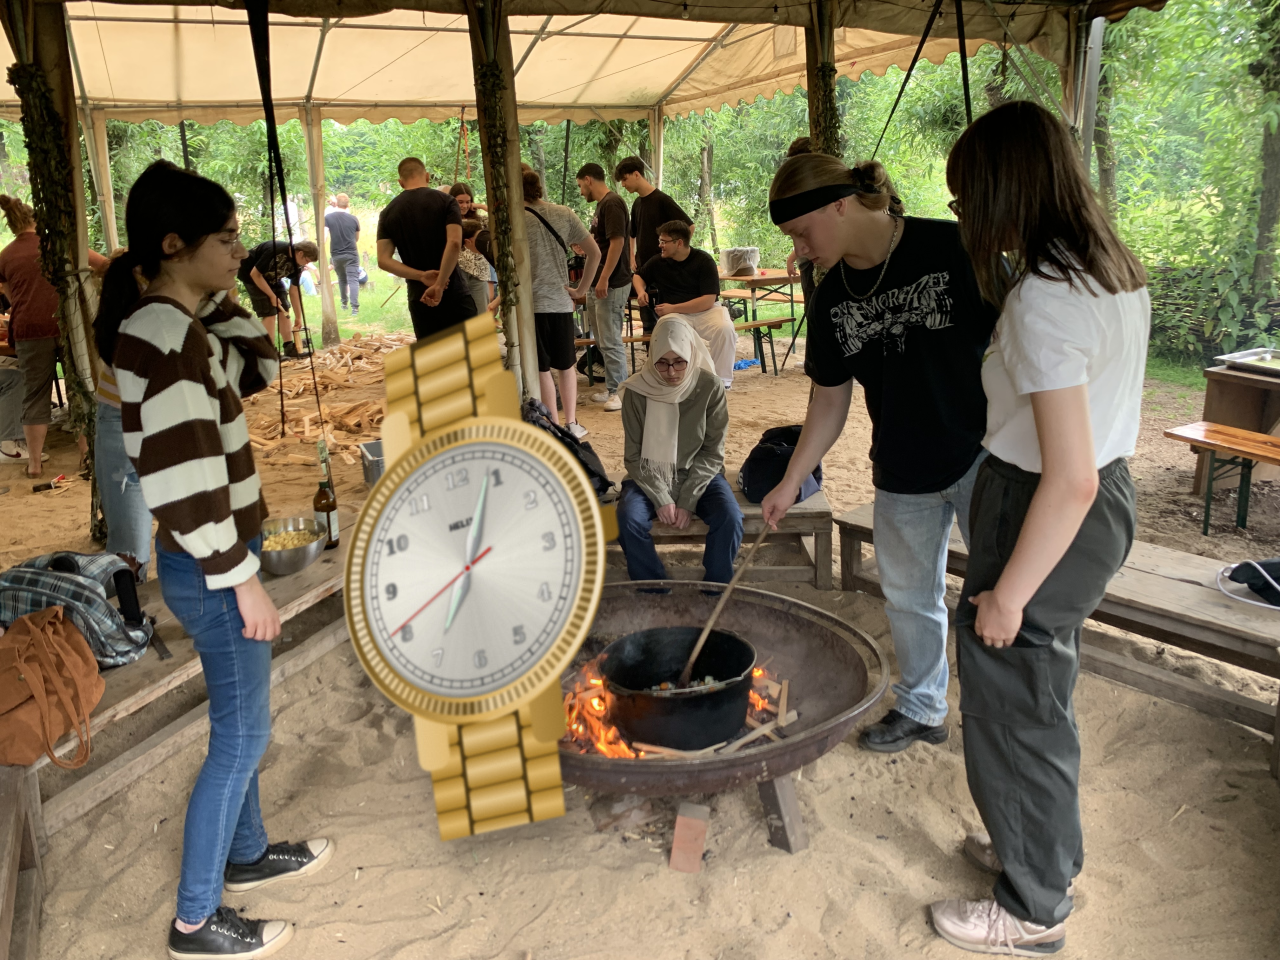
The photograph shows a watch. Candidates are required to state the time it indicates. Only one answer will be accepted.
7:03:41
